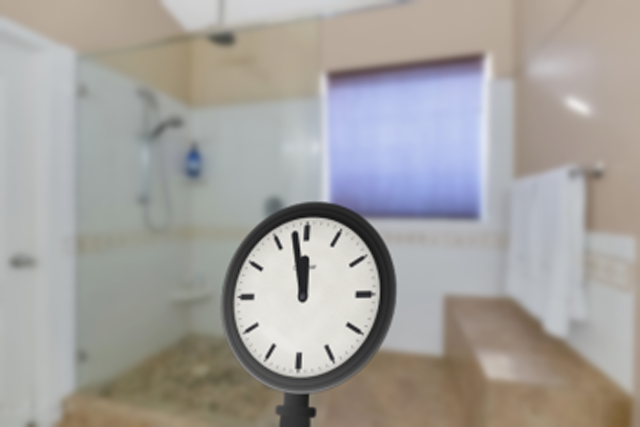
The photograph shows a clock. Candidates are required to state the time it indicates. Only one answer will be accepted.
11:58
